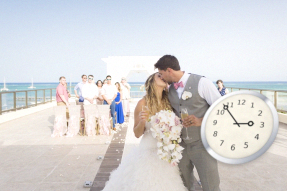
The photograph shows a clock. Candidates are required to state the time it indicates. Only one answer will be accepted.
2:53
